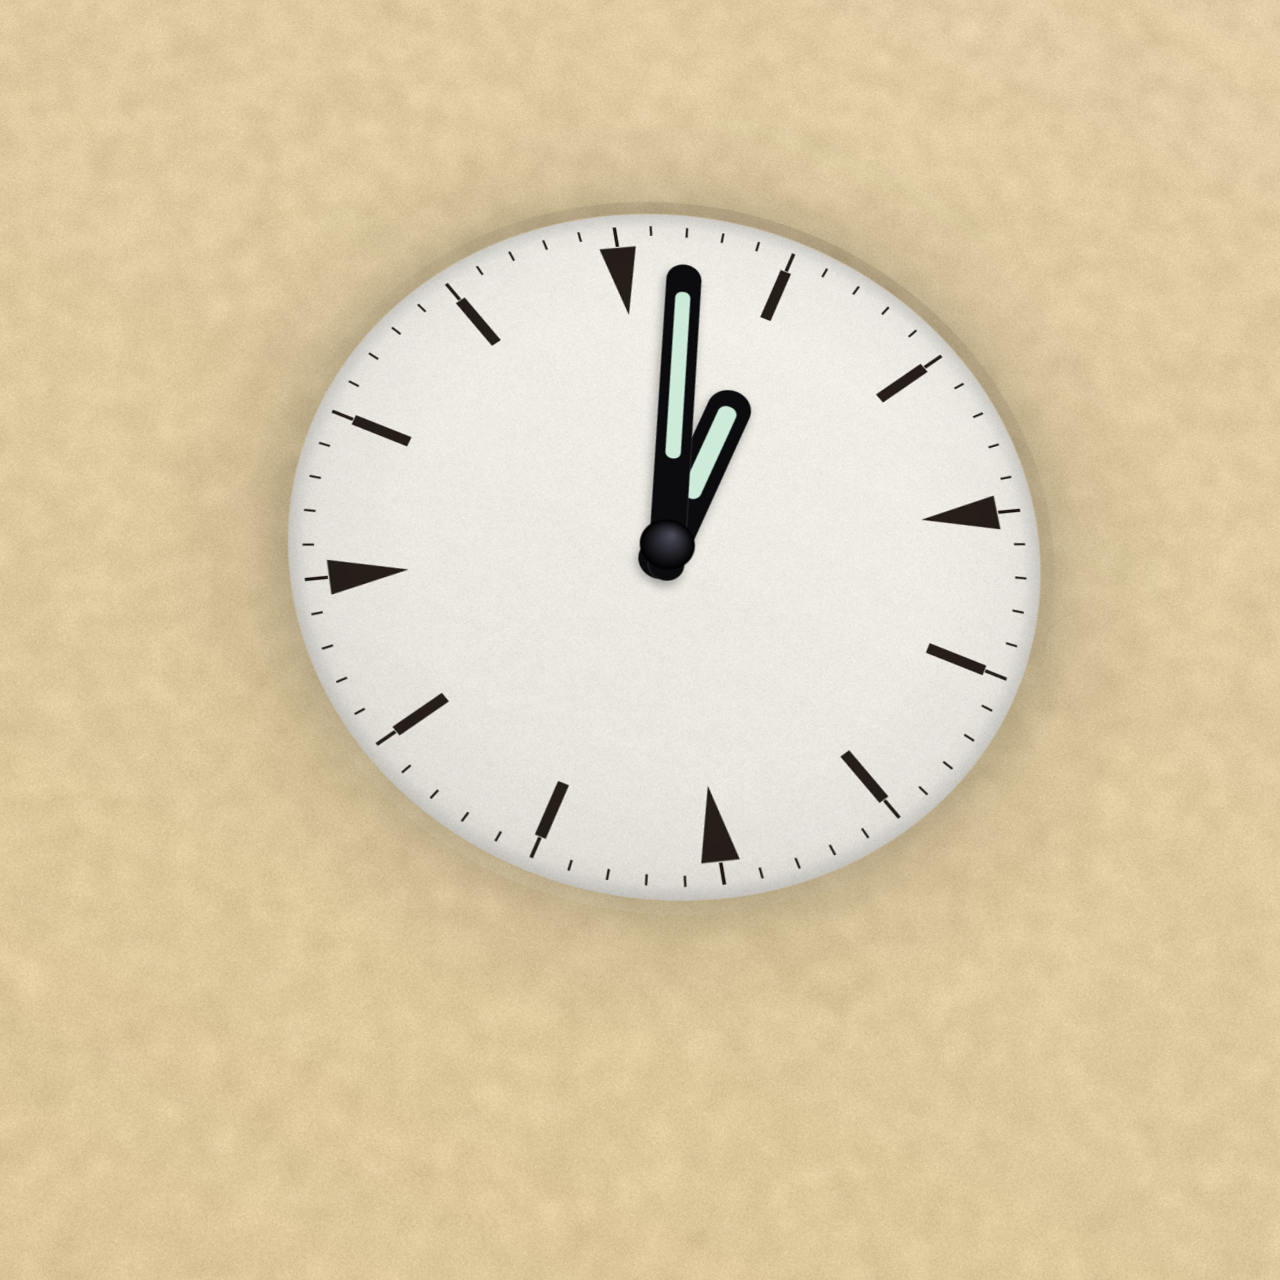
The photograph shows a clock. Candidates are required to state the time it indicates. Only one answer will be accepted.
1:02
